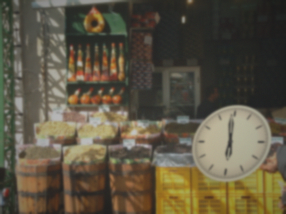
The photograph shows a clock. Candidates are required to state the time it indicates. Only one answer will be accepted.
5:59
